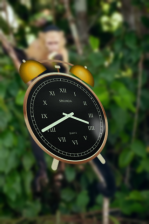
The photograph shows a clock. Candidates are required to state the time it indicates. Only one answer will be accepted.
3:41
